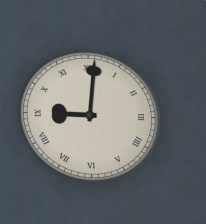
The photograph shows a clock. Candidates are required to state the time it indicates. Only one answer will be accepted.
9:01
